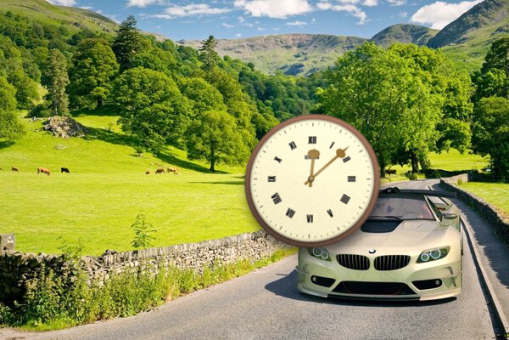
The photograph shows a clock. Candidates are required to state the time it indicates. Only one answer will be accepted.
12:08
